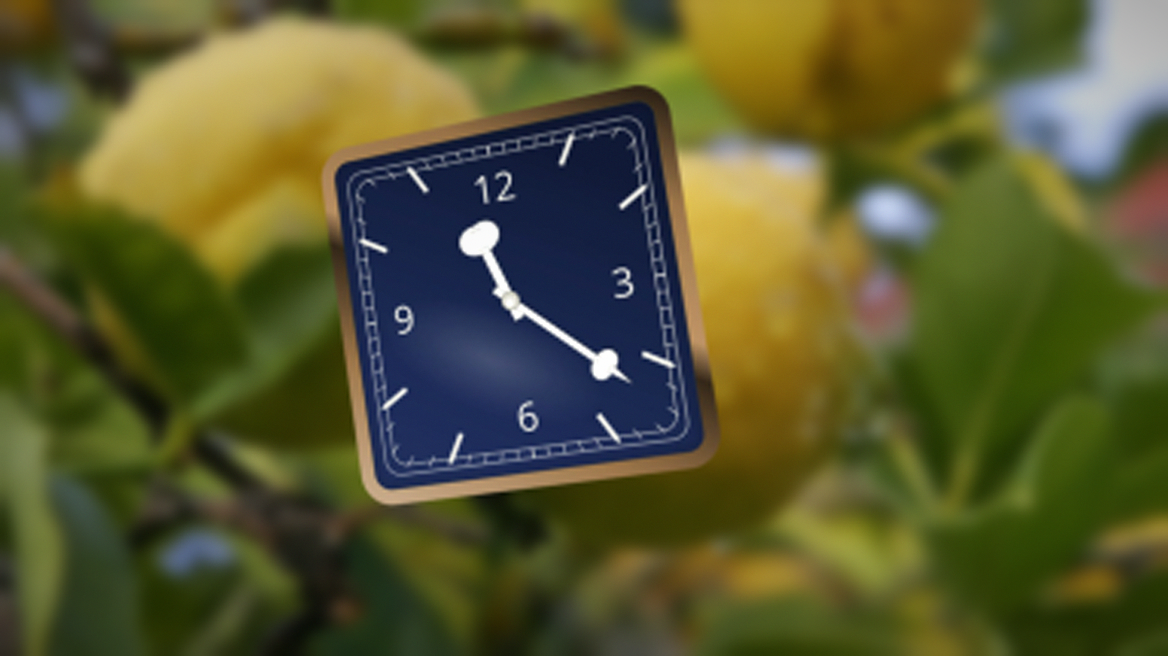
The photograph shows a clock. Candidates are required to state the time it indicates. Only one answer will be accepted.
11:22
